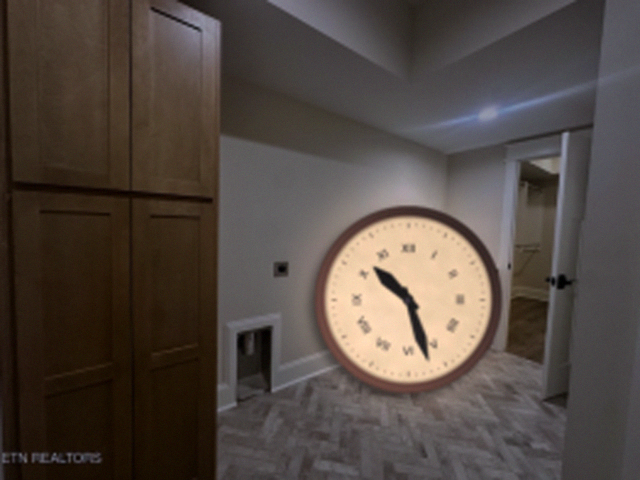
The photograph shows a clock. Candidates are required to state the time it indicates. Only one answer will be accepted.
10:27
